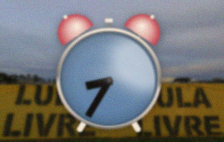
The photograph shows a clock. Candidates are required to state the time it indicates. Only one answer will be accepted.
8:35
